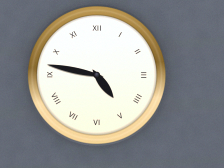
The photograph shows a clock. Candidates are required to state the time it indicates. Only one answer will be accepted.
4:47
